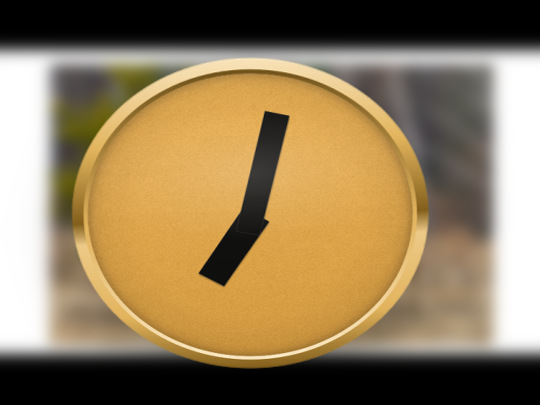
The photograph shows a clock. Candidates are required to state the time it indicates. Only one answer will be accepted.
7:02
